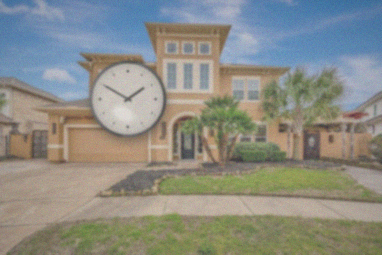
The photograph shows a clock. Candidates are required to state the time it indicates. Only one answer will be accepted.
1:50
